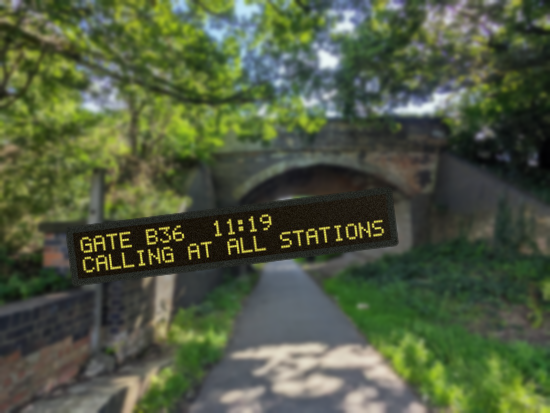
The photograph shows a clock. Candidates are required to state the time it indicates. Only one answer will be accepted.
11:19
